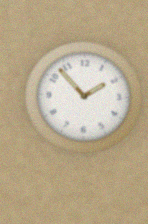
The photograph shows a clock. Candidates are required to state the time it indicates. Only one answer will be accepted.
1:53
